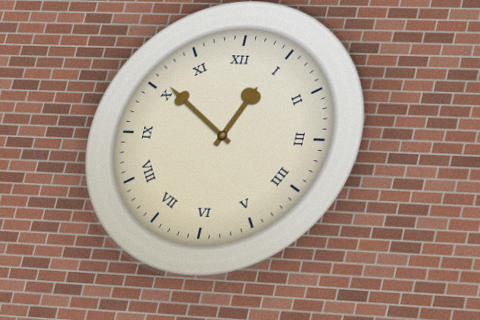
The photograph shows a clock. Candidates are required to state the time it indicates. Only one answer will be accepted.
12:51
